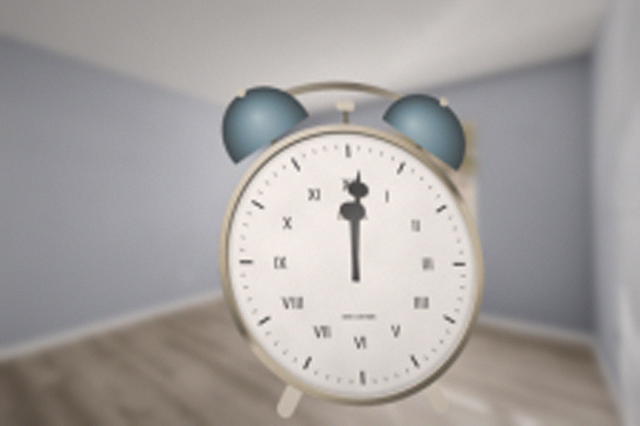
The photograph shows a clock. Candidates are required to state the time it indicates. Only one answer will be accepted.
12:01
